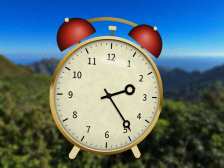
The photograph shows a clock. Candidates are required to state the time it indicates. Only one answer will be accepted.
2:24
